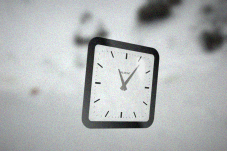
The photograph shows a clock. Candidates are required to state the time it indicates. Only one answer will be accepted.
11:06
